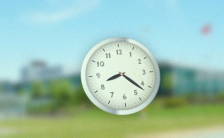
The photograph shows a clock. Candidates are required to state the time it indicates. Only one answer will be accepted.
8:22
